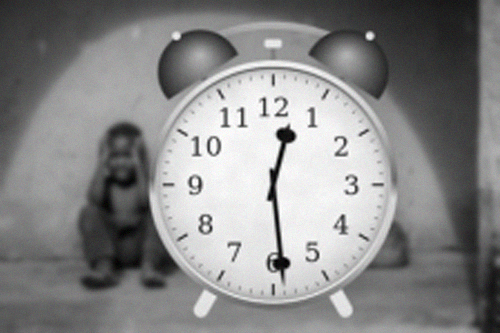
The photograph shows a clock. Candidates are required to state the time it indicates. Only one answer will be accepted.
12:29
